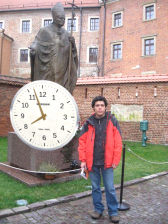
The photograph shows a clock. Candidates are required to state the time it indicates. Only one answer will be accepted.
7:57
